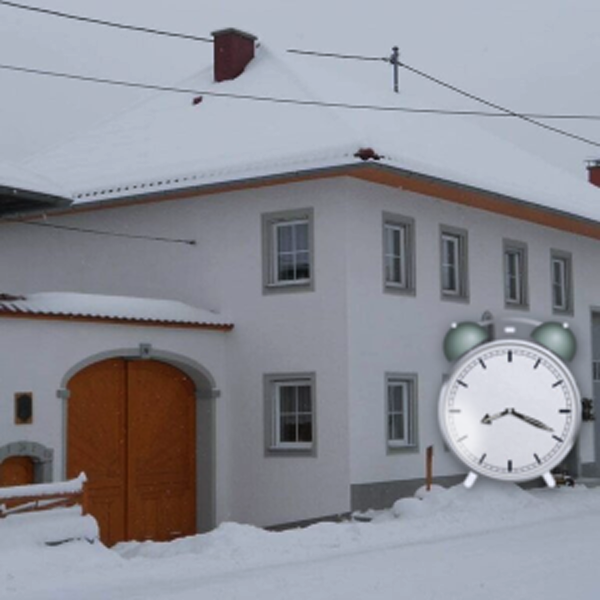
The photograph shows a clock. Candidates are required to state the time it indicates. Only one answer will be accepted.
8:19
